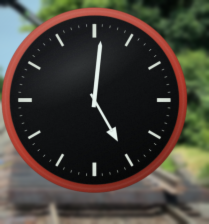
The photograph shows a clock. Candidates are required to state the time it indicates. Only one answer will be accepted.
5:01
